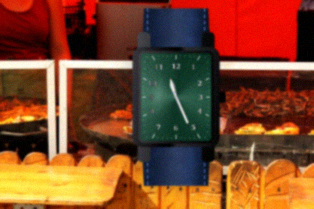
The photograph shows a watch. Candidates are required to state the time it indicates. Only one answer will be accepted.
11:26
